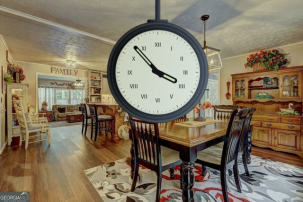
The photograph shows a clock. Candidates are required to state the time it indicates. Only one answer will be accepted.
3:53
